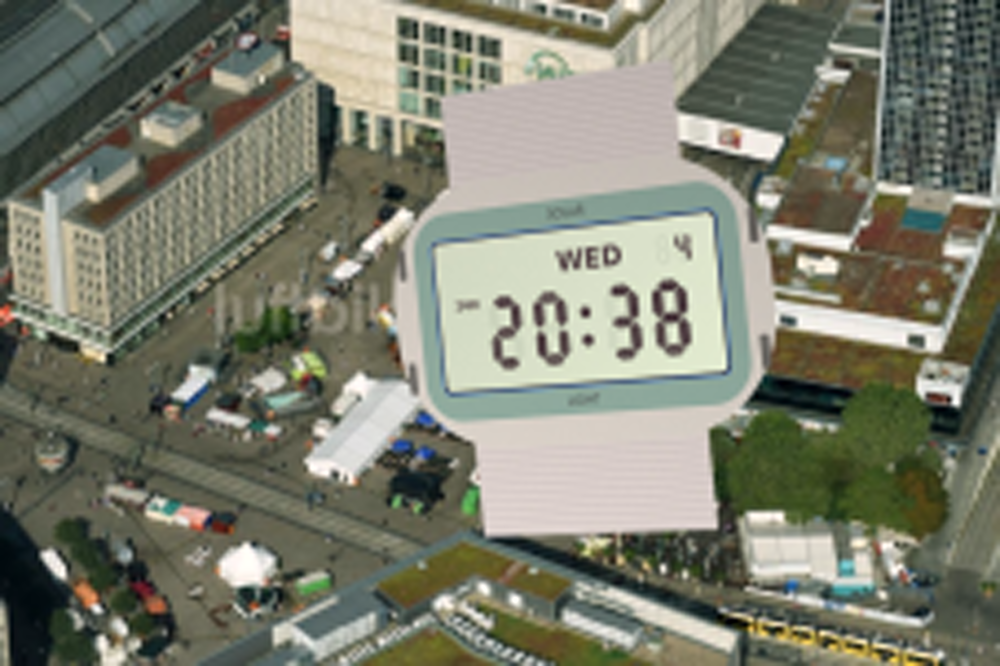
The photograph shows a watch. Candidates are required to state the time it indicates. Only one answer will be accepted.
20:38
